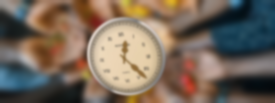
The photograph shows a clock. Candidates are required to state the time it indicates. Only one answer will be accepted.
12:23
